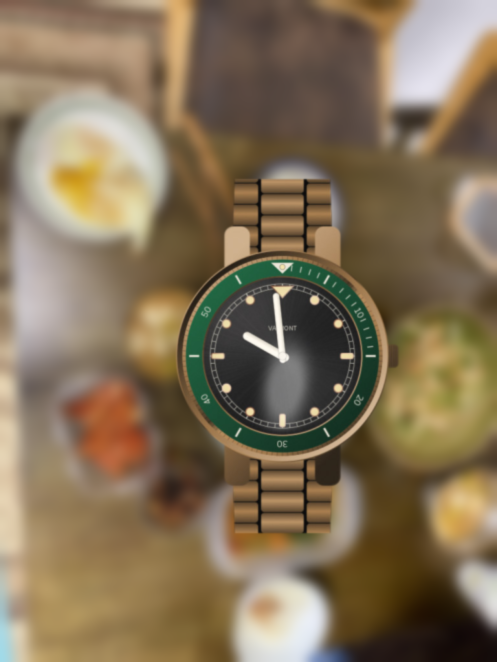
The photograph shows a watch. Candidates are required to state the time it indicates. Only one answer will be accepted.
9:59
